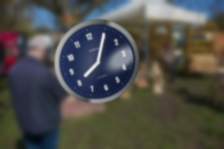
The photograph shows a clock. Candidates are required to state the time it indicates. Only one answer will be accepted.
8:05
